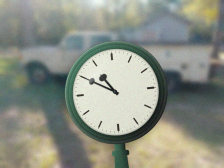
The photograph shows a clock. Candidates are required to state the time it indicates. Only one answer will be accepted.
10:50
